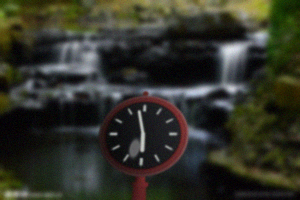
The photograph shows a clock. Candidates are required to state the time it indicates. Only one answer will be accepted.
5:58
